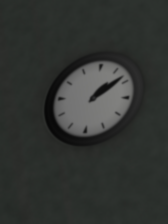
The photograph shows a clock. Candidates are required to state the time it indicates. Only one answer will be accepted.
1:08
